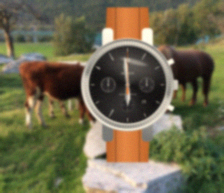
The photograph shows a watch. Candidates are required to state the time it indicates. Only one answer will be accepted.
5:59
